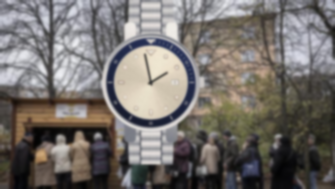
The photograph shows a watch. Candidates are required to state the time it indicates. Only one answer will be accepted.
1:58
